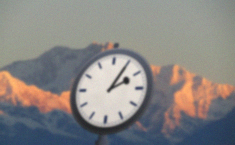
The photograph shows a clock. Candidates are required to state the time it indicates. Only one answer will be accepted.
2:05
